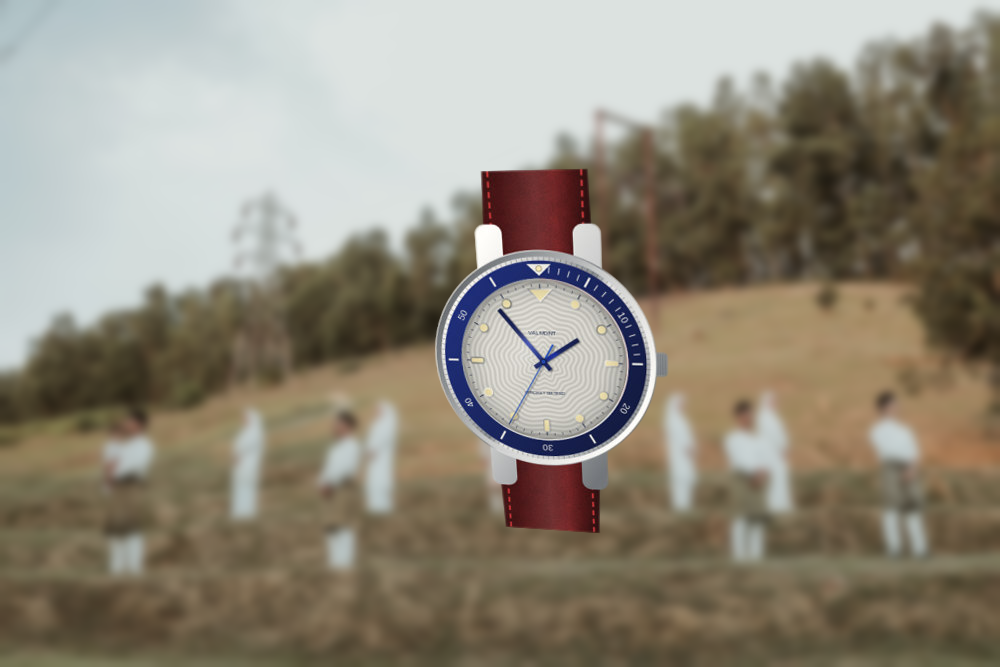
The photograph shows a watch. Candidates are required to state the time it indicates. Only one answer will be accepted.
1:53:35
